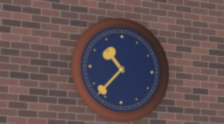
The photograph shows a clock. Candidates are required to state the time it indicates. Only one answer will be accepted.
10:37
